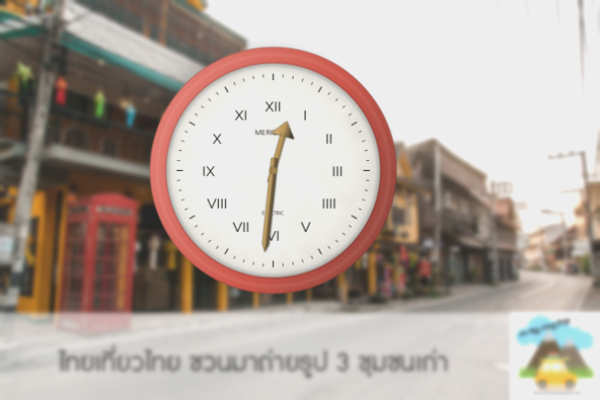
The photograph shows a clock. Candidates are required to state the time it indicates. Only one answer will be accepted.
12:31
